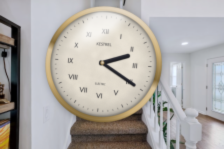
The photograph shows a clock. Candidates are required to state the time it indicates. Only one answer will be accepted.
2:20
